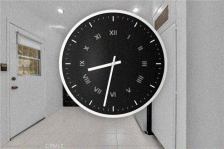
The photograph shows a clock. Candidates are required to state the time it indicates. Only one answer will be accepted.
8:32
